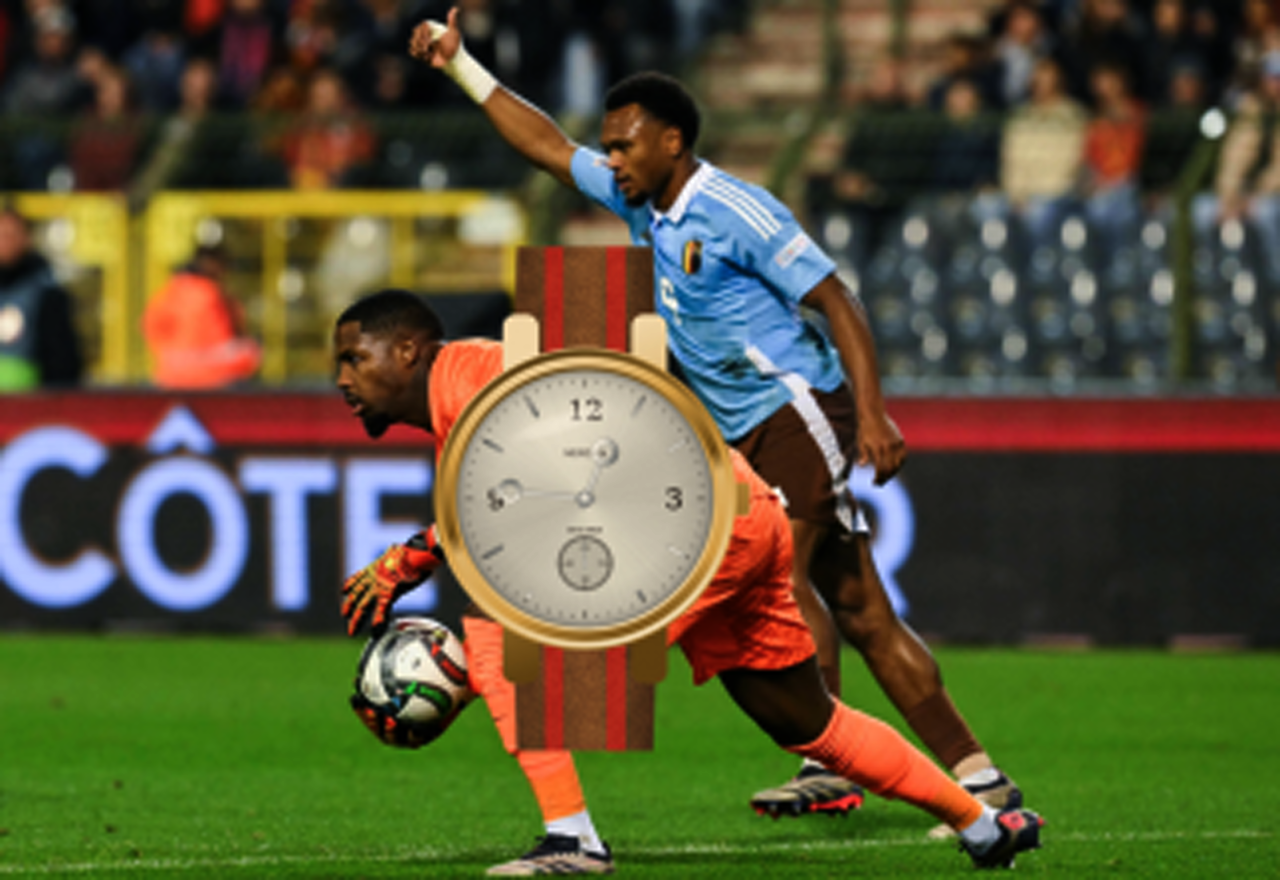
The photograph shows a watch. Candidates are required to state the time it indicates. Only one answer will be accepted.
12:46
